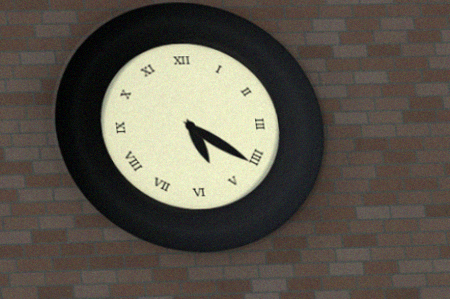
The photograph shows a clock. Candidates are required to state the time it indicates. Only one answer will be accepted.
5:21
